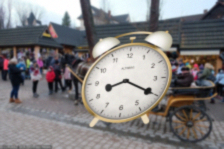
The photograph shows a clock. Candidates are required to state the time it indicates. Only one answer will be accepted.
8:20
